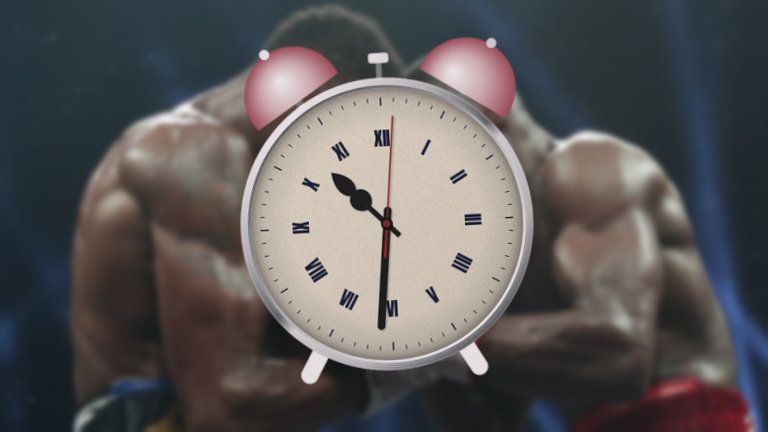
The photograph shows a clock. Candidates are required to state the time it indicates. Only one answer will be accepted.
10:31:01
